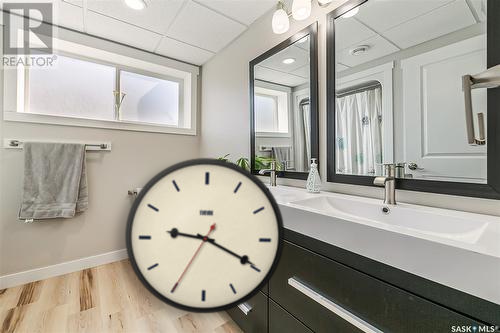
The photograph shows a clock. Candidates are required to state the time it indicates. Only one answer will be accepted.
9:19:35
